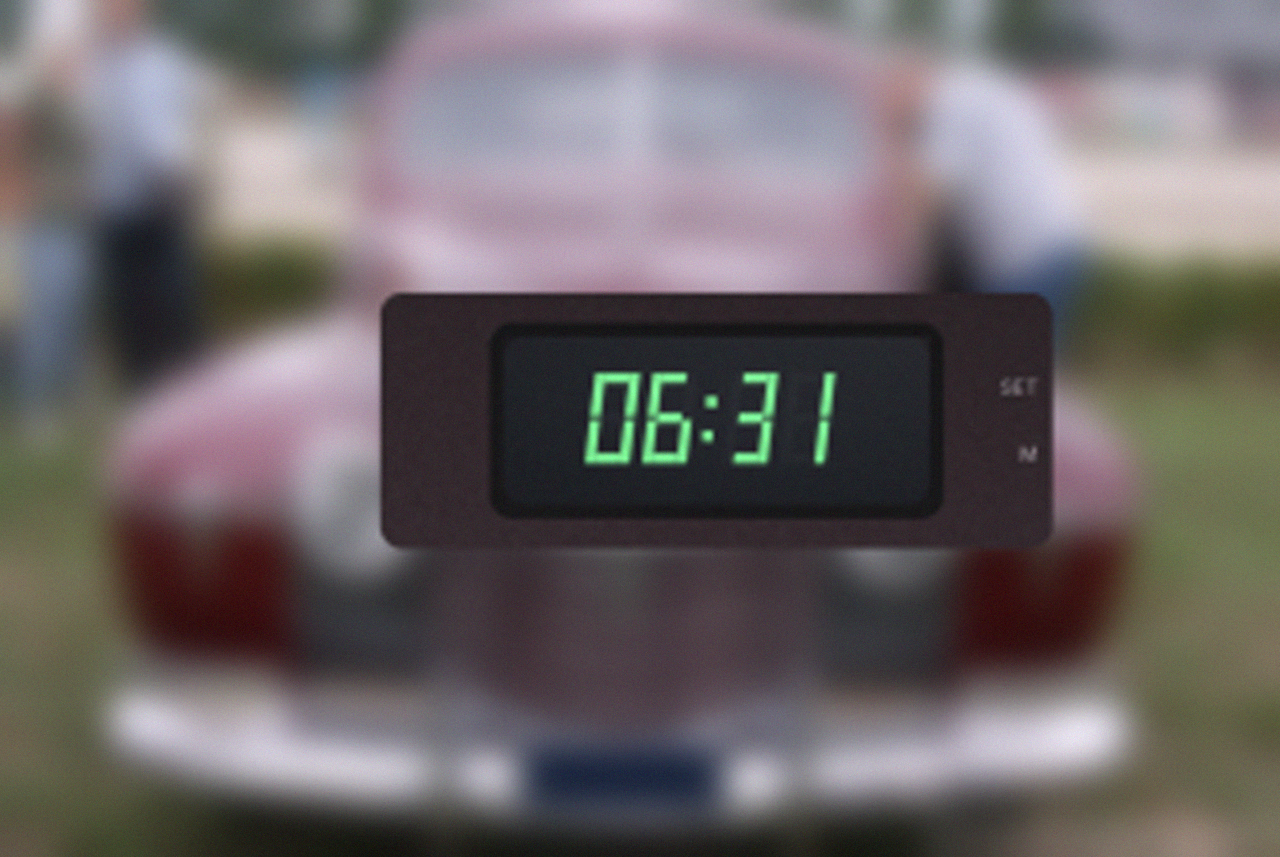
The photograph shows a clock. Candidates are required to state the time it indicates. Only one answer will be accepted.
6:31
